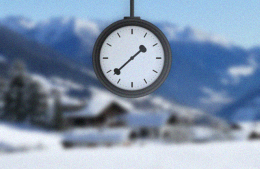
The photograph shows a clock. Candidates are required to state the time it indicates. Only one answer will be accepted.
1:38
